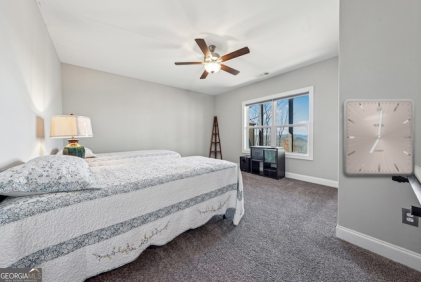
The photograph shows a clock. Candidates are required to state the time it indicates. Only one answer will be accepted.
7:01
